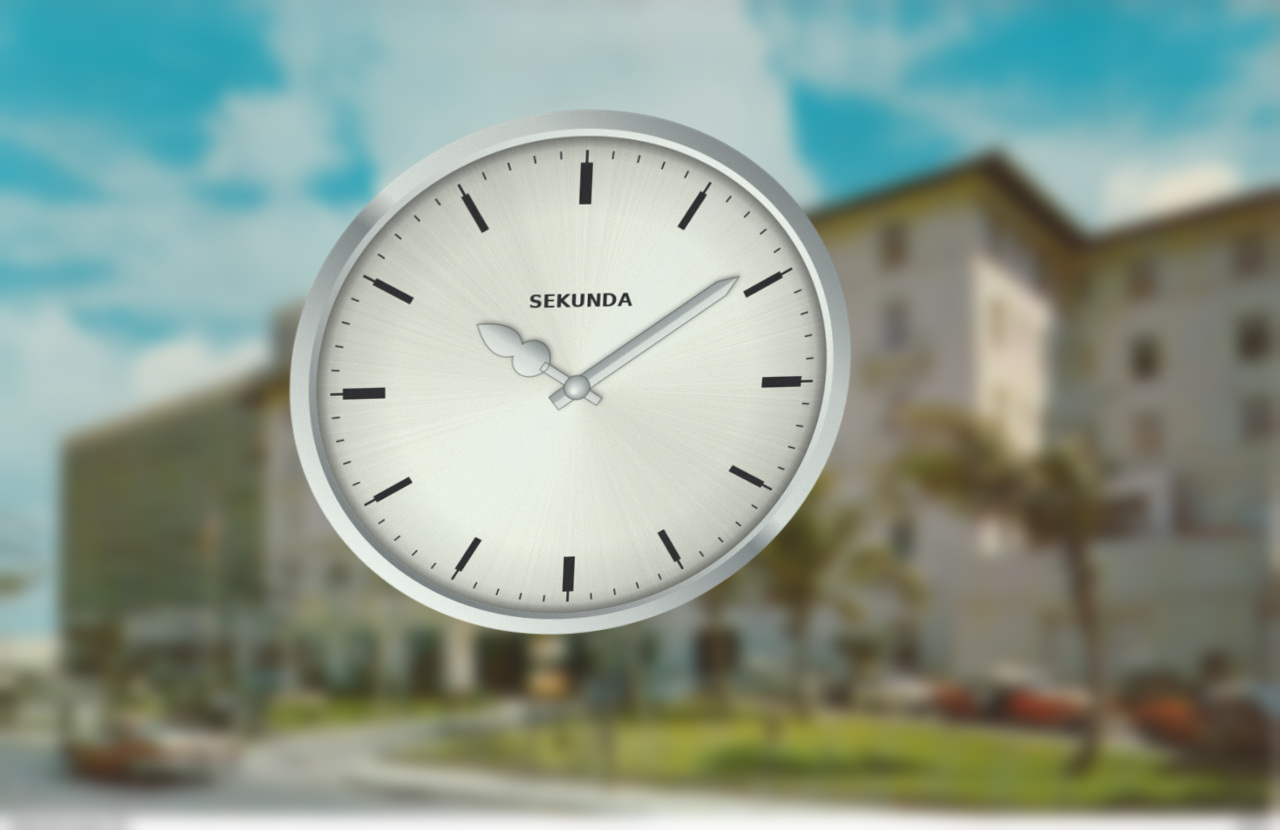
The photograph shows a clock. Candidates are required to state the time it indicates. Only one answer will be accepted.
10:09
